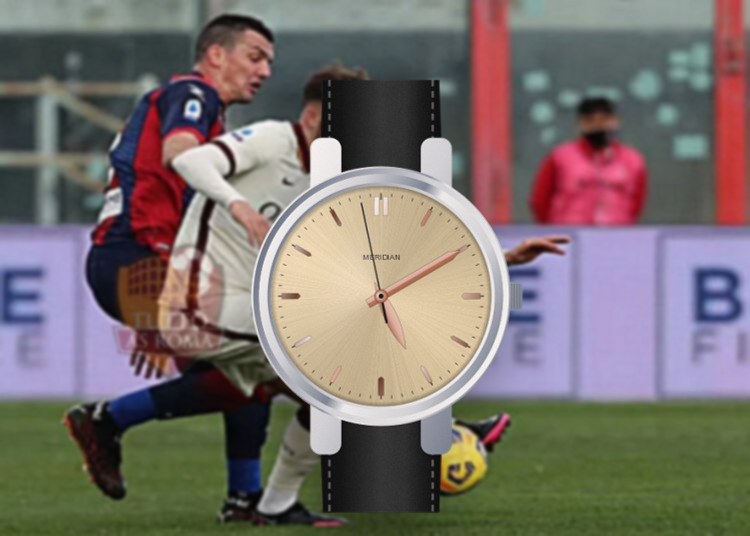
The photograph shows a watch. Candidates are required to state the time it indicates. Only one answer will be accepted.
5:09:58
